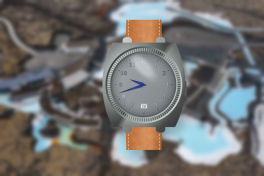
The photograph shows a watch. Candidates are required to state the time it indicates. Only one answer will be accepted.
9:42
